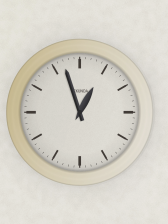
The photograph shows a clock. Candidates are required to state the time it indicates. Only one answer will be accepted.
12:57
